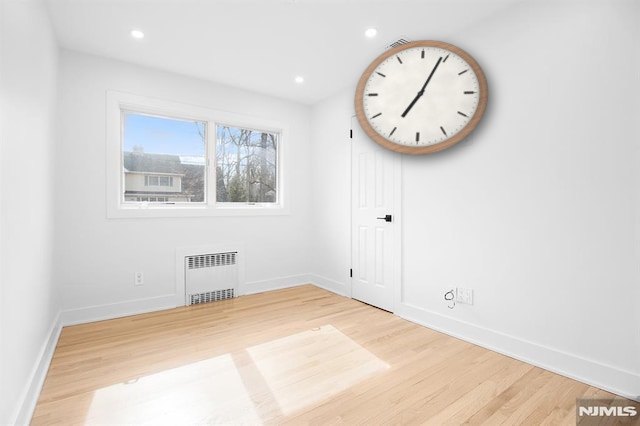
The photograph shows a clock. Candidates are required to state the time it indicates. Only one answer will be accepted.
7:04
